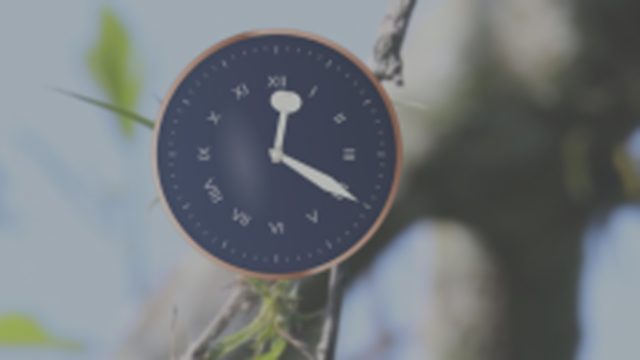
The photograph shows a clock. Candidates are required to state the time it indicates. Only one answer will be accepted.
12:20
